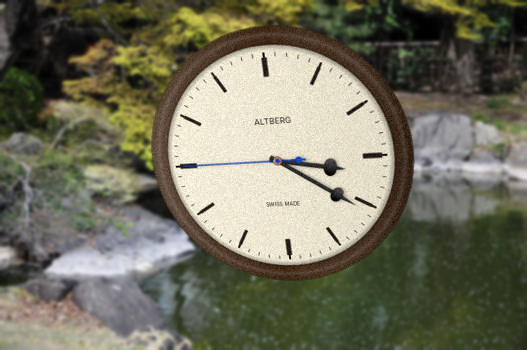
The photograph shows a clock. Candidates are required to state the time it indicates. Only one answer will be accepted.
3:20:45
